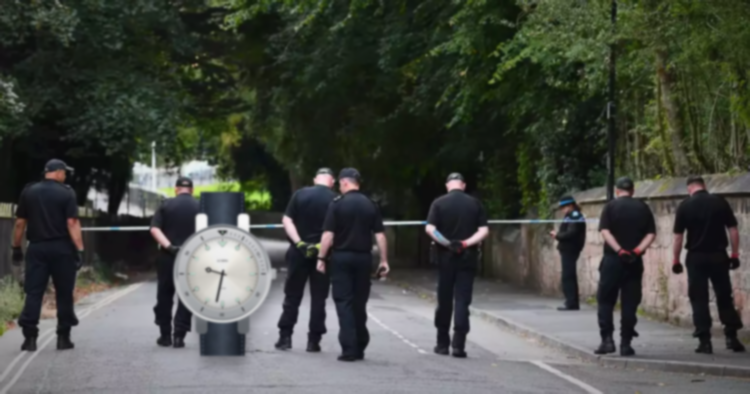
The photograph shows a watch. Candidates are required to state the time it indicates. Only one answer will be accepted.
9:32
